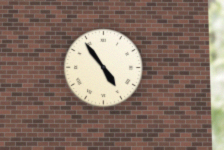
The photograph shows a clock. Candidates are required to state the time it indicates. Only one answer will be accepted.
4:54
